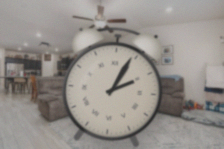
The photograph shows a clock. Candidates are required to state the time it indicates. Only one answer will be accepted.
2:04
